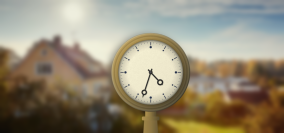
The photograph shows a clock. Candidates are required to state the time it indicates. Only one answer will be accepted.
4:33
